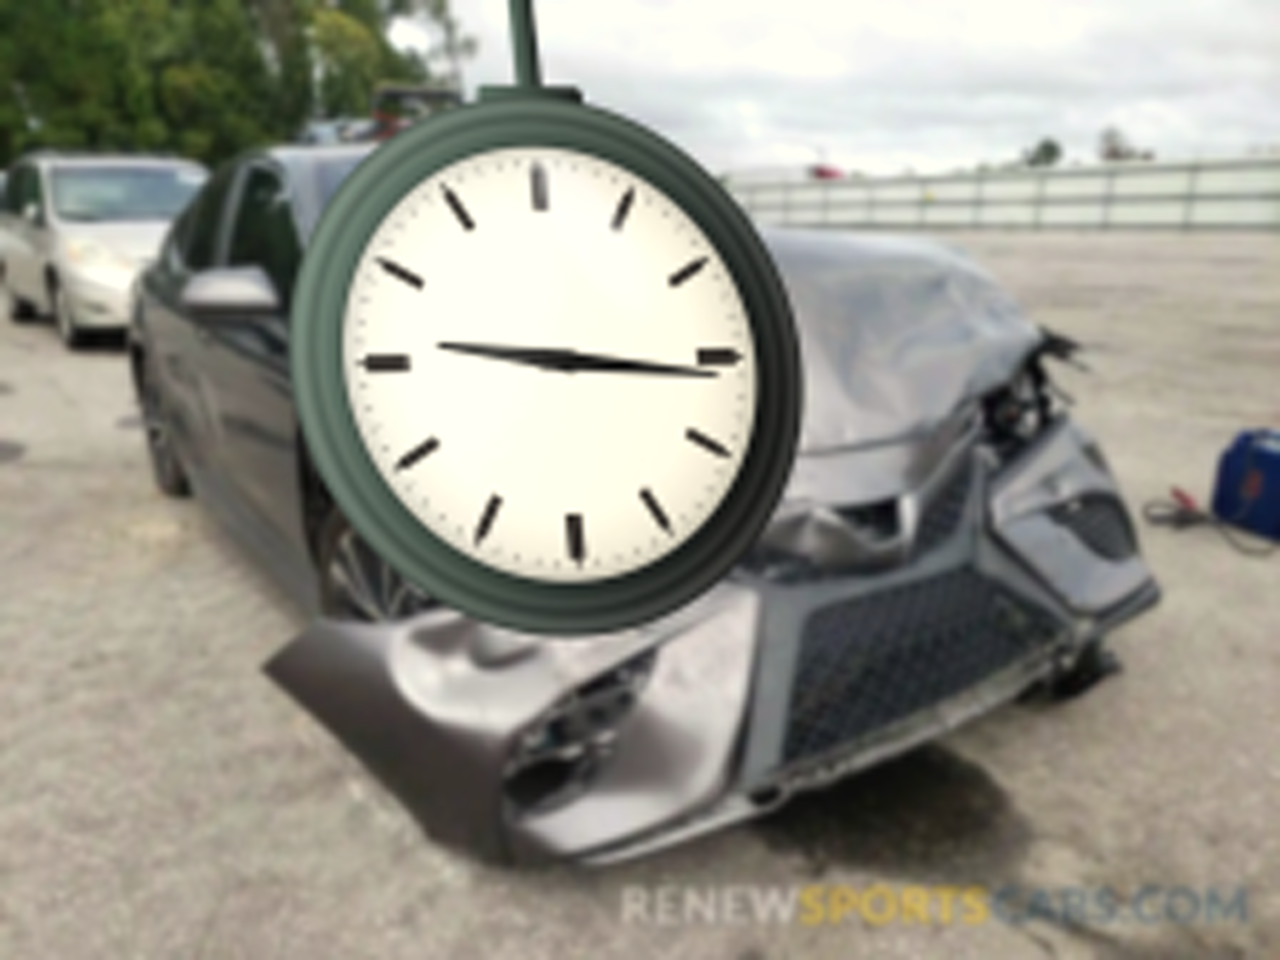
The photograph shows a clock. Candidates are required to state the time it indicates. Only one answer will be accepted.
9:16
